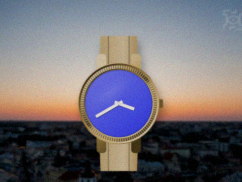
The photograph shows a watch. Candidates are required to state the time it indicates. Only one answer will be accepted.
3:40
